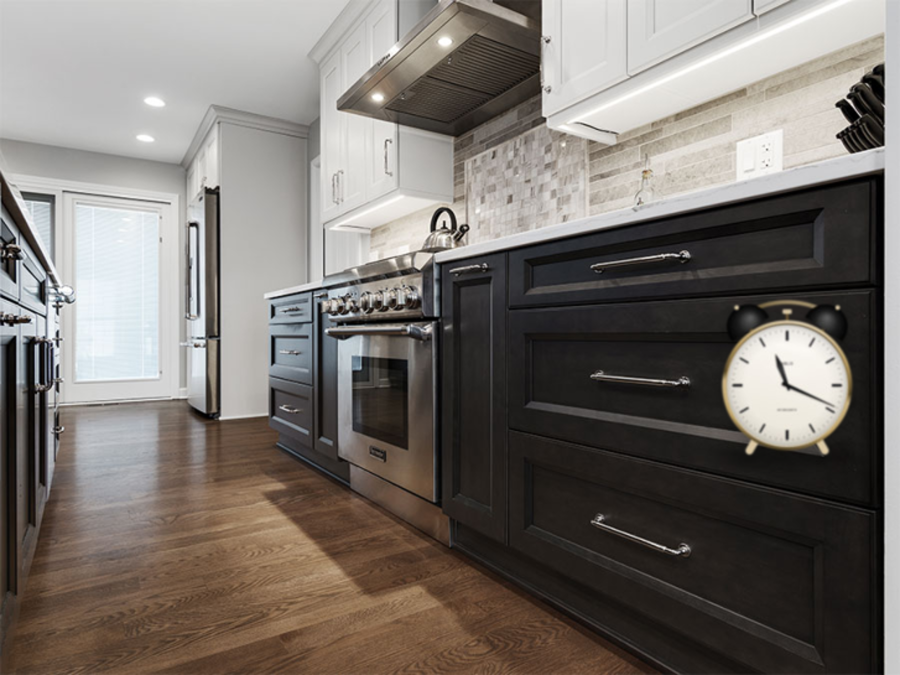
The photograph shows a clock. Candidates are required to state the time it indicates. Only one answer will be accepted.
11:19
